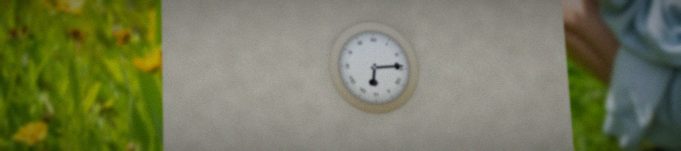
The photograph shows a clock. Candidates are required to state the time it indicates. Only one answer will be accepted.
6:14
